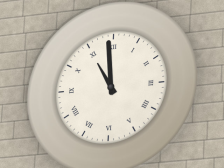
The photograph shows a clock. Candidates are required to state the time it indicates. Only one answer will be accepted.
10:59
